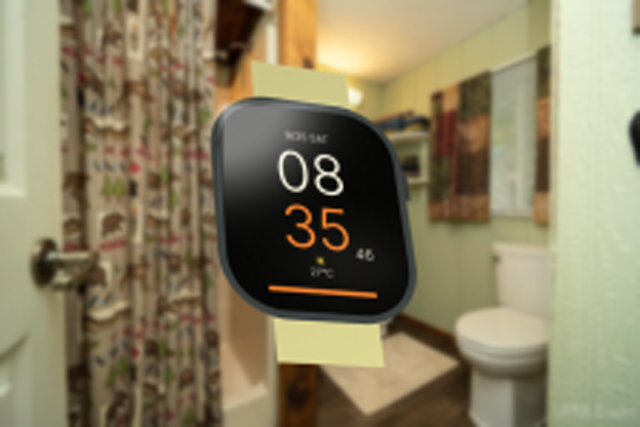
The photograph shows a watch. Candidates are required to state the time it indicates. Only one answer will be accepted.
8:35
